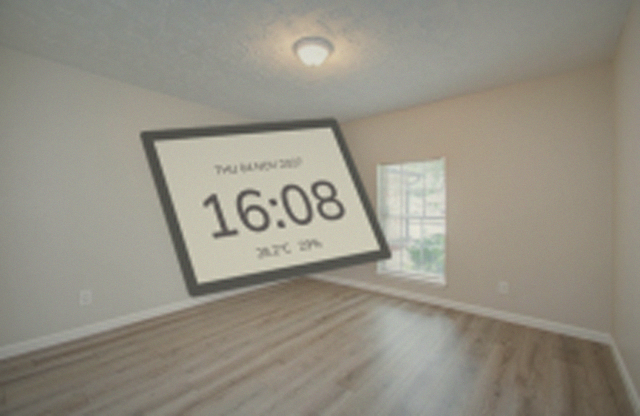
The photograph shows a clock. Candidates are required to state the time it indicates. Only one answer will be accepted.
16:08
